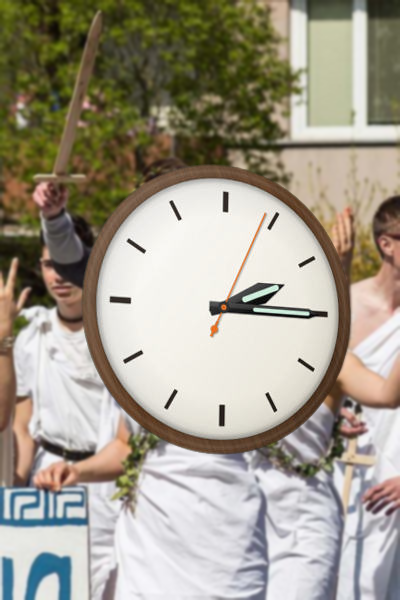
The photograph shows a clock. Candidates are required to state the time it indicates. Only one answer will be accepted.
2:15:04
